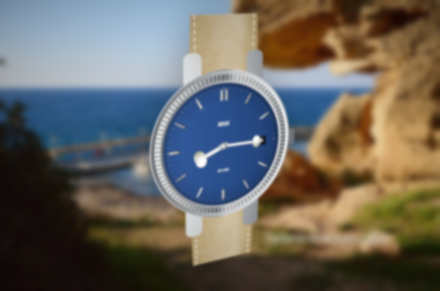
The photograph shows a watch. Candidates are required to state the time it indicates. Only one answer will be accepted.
8:15
